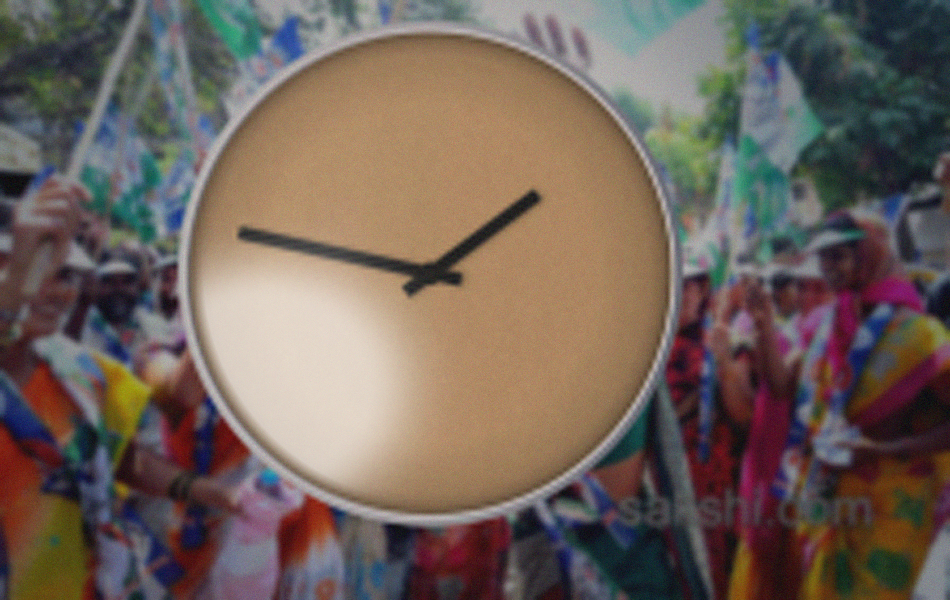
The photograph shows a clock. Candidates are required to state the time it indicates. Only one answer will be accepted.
1:47
